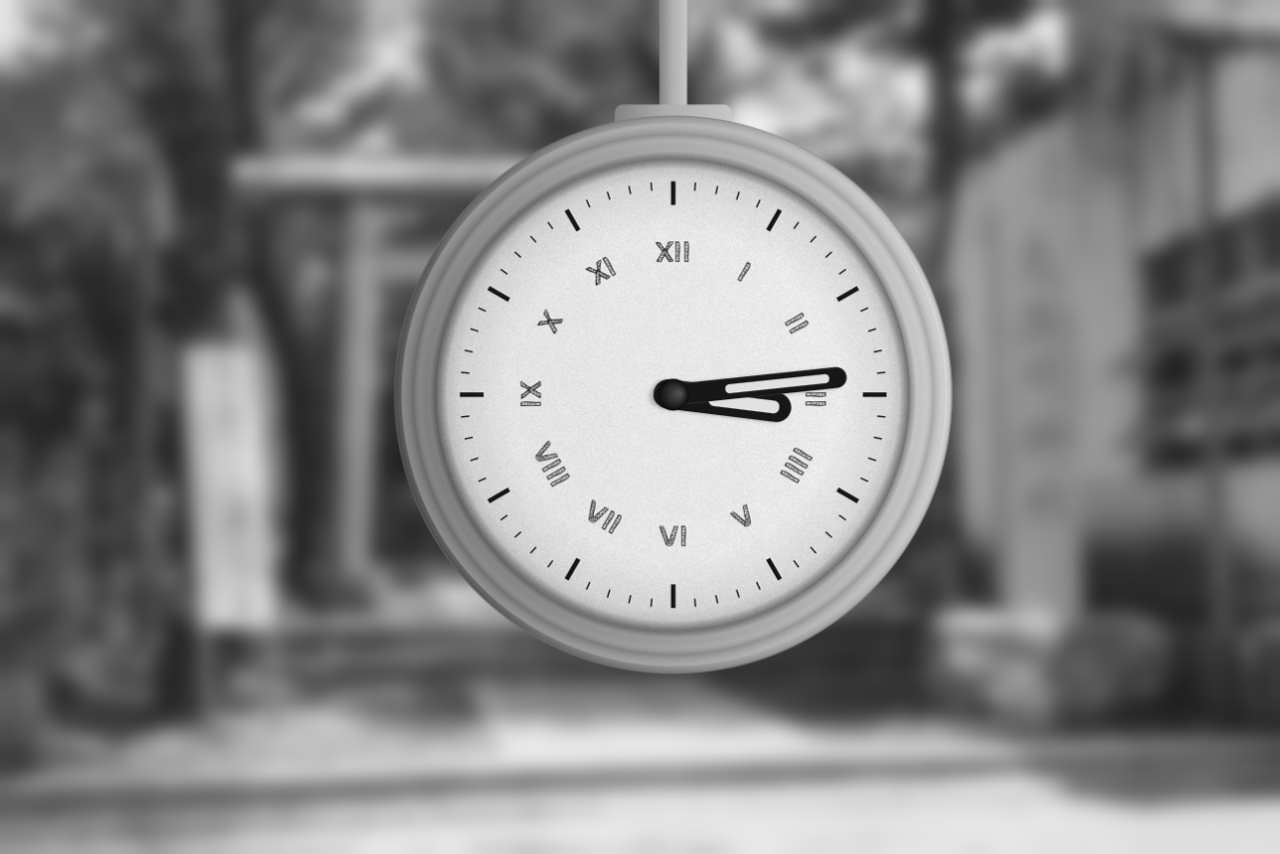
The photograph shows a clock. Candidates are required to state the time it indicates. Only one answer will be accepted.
3:14
